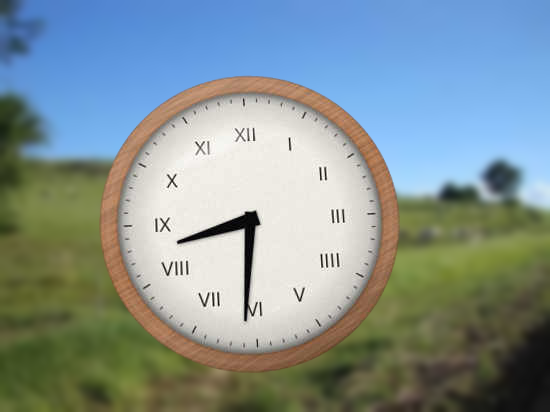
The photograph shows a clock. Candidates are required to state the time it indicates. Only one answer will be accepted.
8:31
